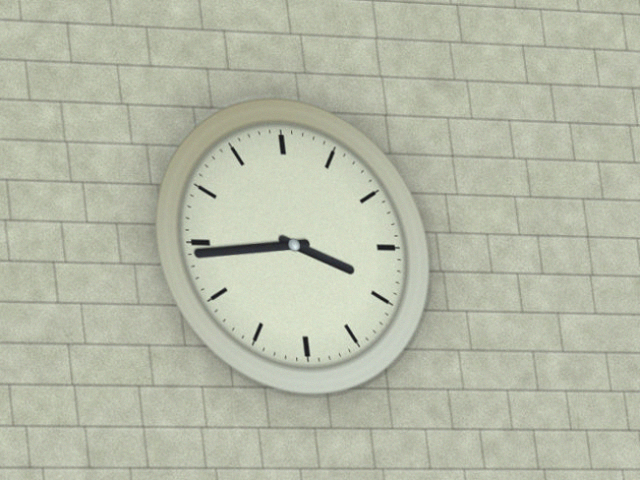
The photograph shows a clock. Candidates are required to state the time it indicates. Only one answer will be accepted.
3:44
